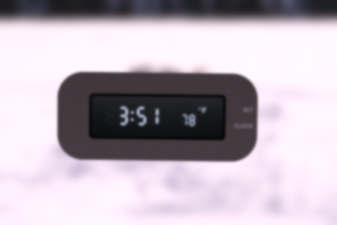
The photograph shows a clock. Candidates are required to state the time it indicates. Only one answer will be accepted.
3:51
